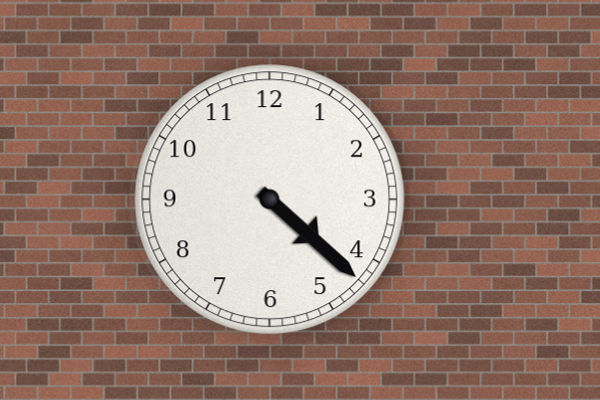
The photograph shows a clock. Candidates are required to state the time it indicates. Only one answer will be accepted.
4:22
